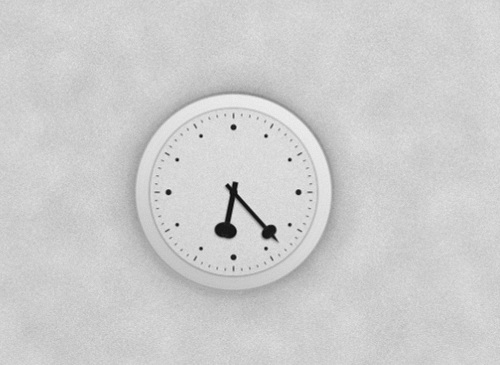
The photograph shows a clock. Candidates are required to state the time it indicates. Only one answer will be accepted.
6:23
